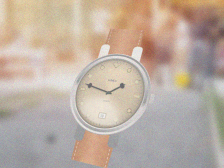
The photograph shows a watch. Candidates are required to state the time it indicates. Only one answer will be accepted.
1:47
